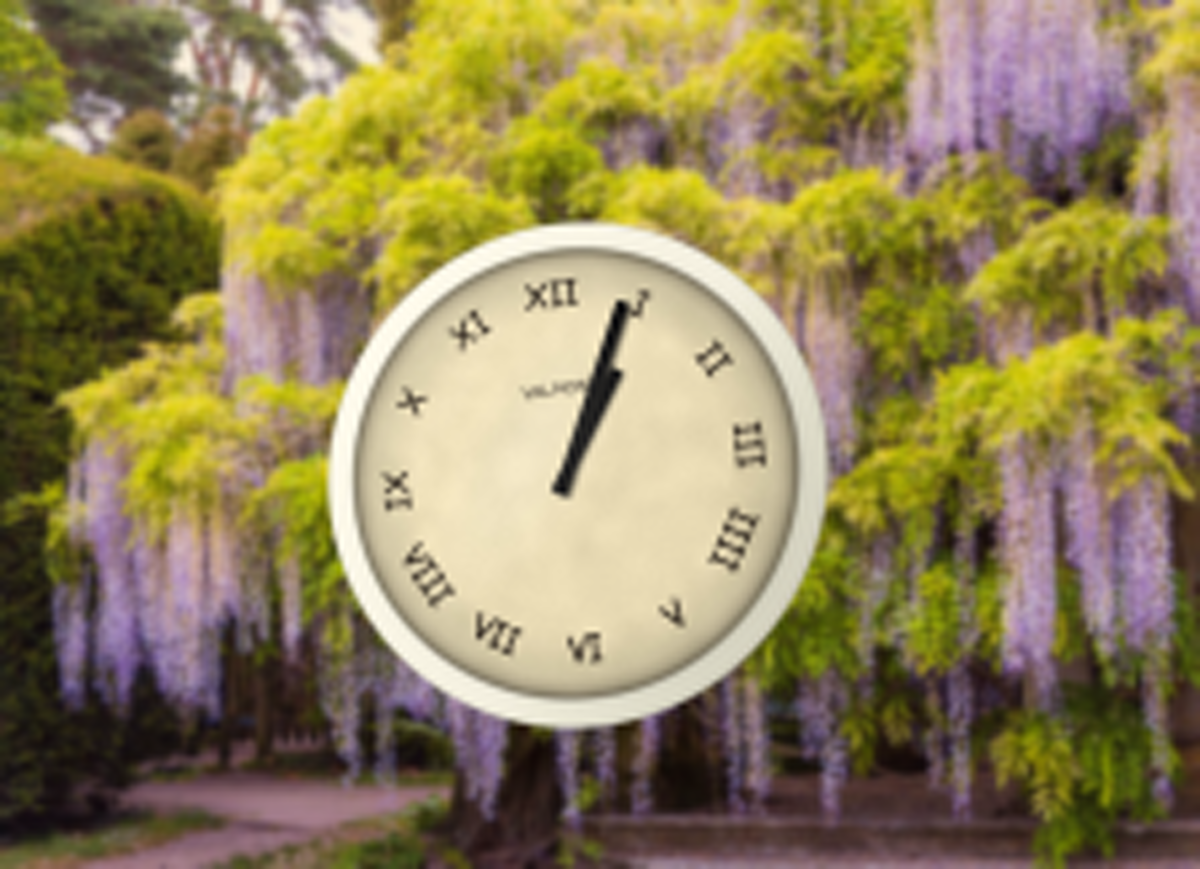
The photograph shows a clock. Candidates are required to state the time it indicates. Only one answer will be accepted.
1:04
